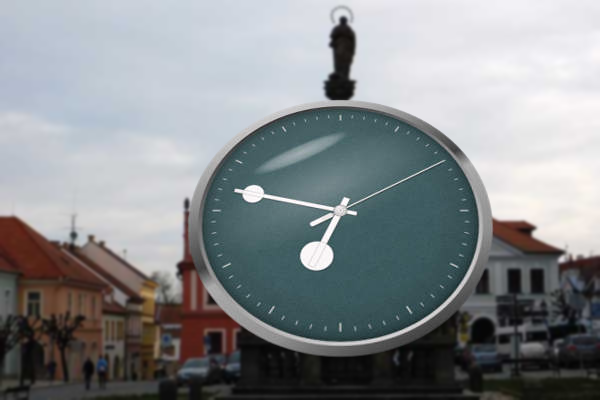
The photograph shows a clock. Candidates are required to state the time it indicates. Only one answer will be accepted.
6:47:10
